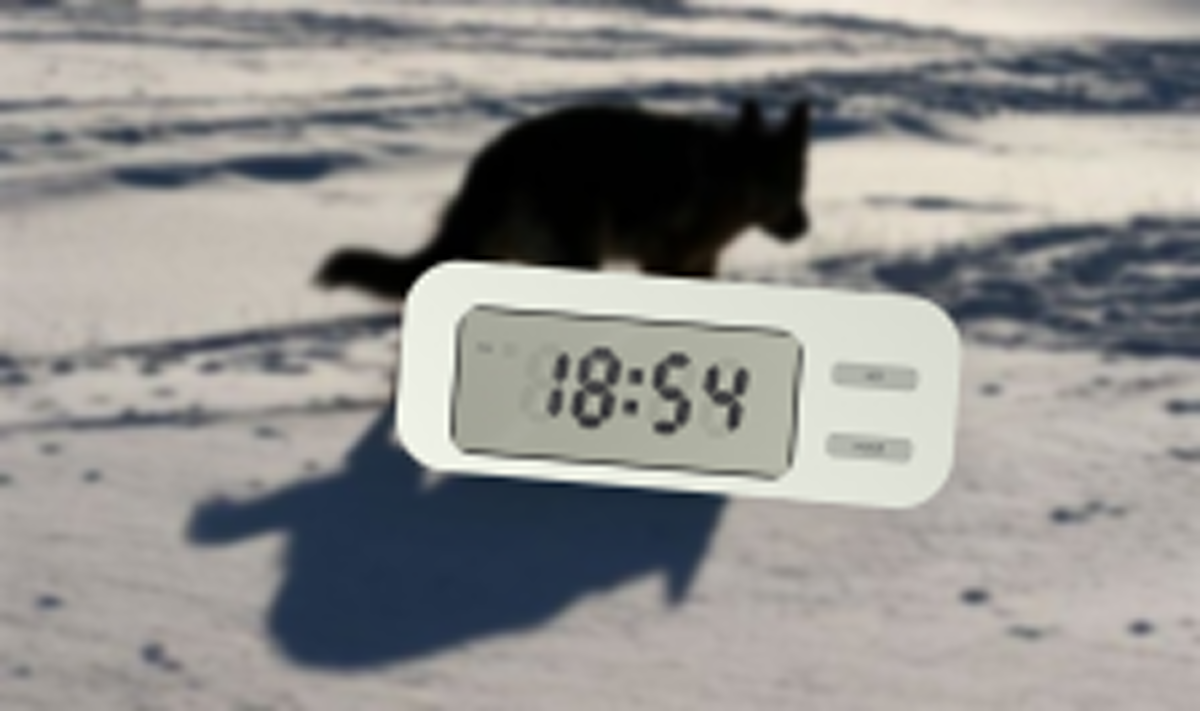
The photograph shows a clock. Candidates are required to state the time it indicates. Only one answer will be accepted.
18:54
